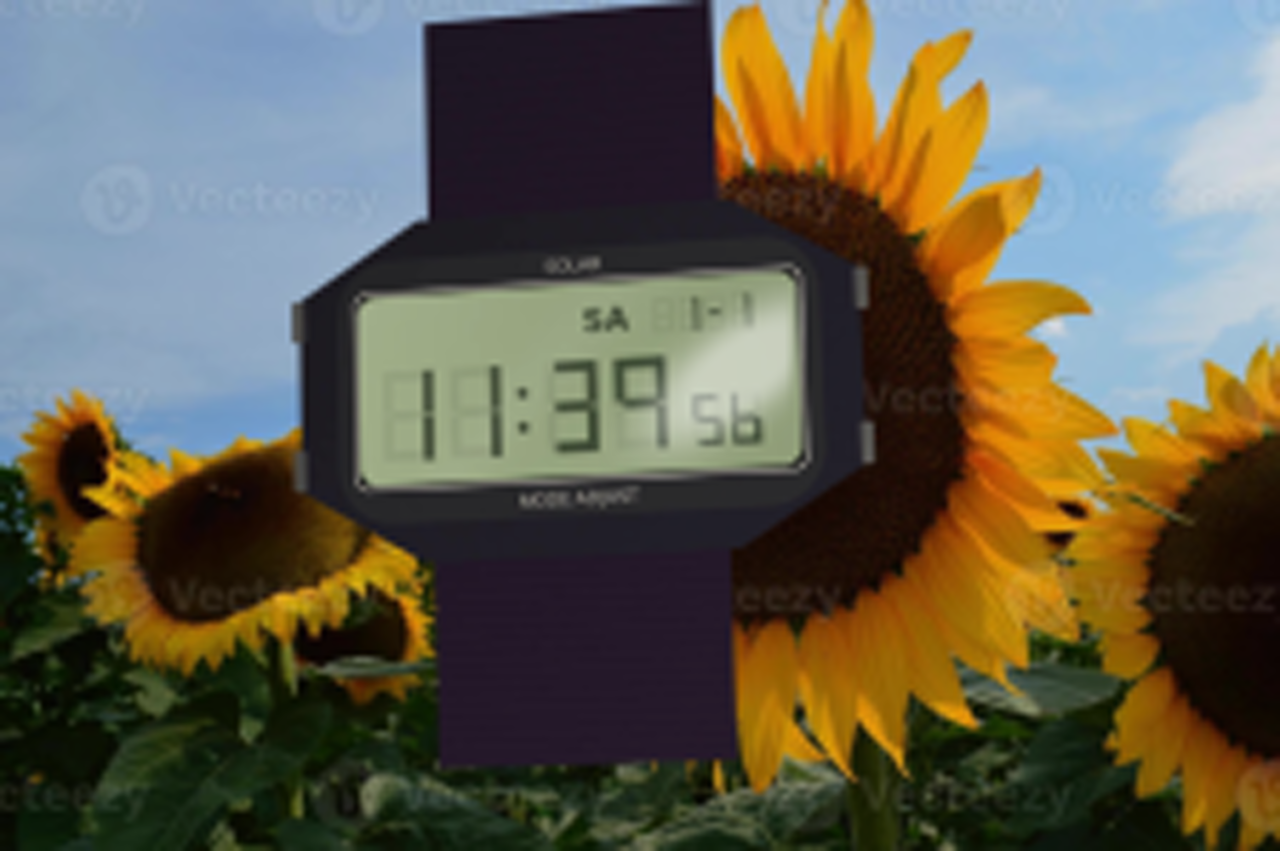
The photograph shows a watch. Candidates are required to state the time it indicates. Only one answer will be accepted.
11:39:56
